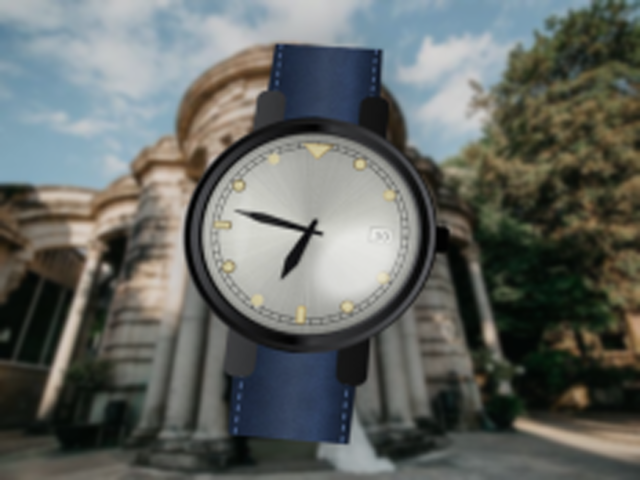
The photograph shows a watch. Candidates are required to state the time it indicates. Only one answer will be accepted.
6:47
